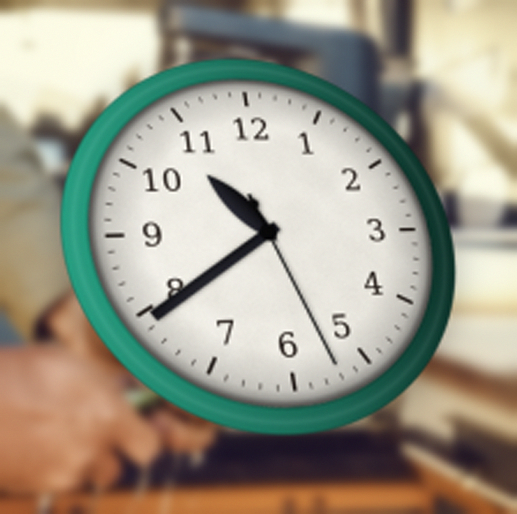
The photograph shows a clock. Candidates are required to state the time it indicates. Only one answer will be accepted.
10:39:27
